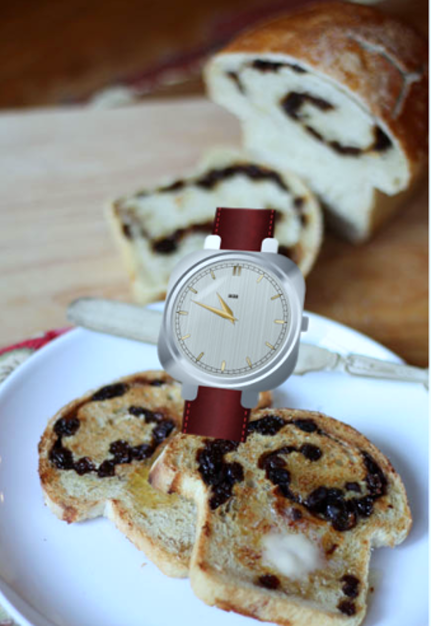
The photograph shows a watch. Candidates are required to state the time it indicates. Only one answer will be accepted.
10:48
